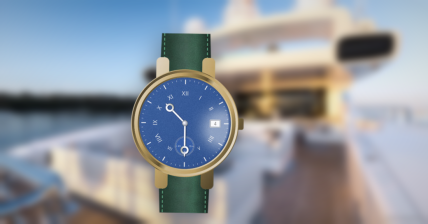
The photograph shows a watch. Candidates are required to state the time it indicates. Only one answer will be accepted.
10:30
